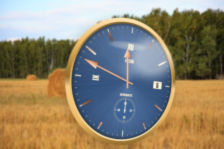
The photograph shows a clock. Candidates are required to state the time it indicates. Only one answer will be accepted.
11:48
